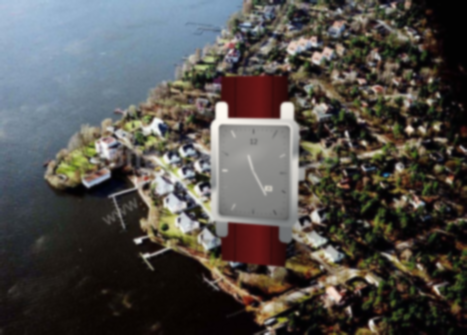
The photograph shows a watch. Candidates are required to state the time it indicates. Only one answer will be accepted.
11:25
